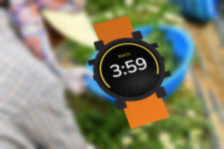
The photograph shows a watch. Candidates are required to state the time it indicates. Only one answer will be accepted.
3:59
